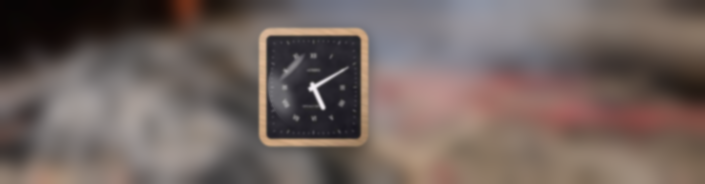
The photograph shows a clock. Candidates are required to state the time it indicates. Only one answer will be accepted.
5:10
